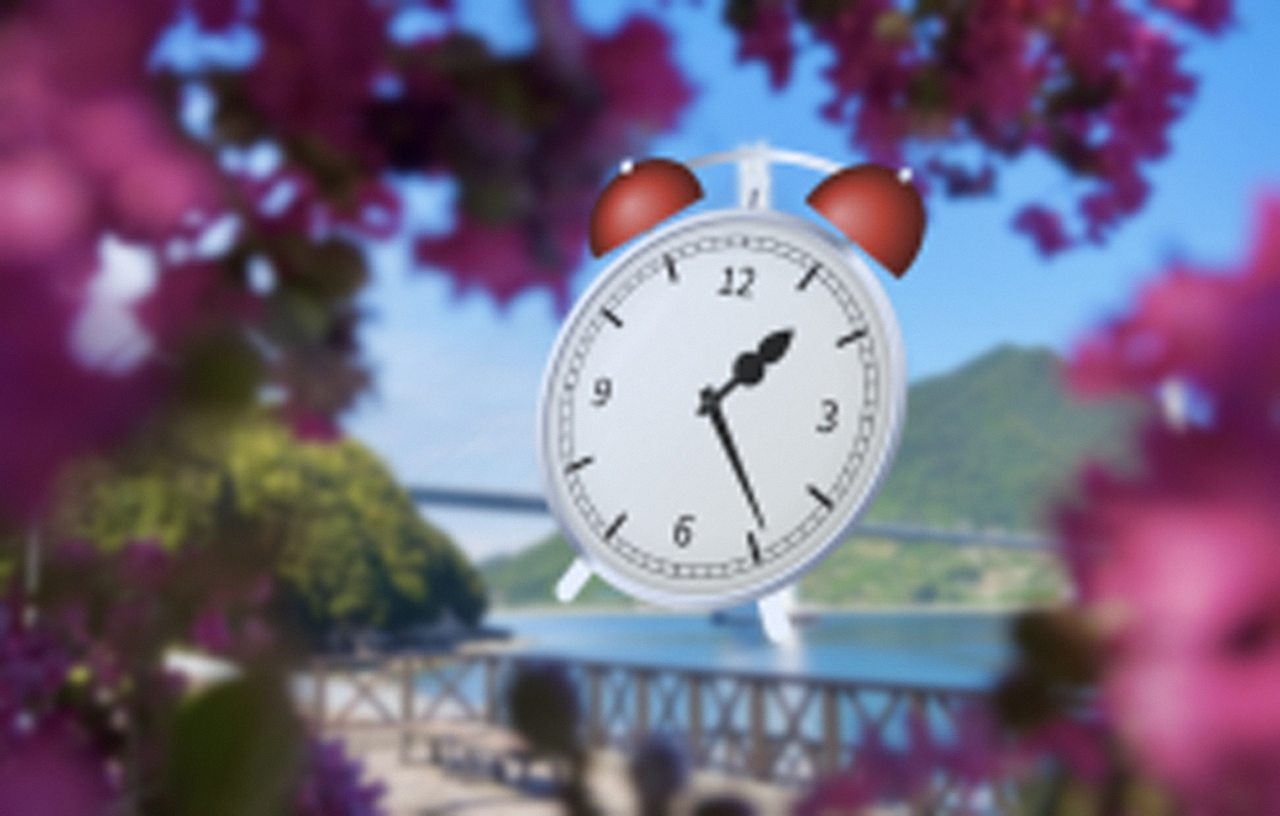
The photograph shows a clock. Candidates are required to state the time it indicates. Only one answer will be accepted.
1:24
